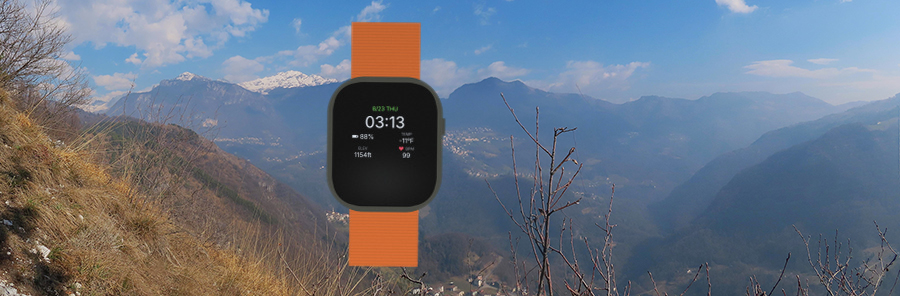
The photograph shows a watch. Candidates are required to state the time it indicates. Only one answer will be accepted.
3:13
